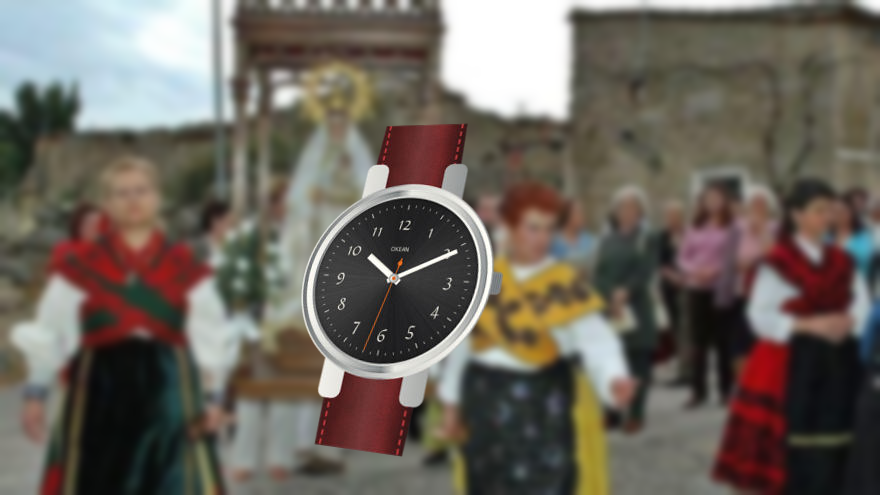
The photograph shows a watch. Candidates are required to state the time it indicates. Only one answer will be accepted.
10:10:32
